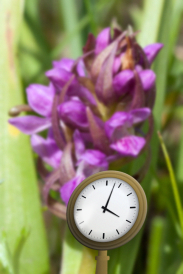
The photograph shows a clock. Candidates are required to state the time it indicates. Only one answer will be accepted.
4:03
